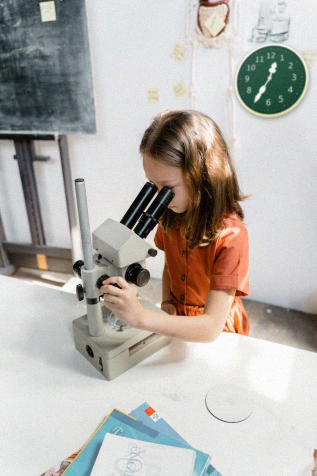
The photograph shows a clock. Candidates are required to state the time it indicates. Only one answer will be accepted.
12:35
